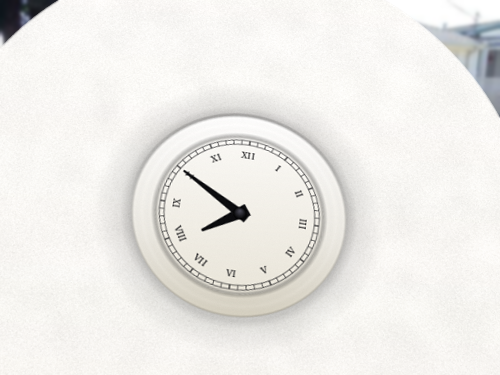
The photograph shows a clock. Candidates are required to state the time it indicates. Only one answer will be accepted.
7:50
